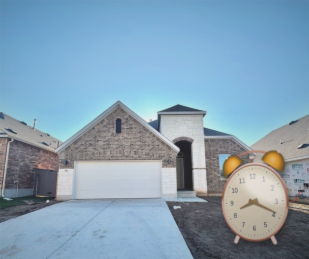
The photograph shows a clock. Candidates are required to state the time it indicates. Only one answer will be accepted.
8:19
